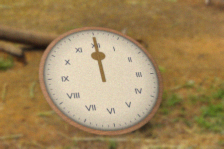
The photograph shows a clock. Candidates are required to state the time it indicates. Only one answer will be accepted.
12:00
